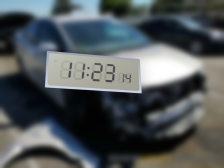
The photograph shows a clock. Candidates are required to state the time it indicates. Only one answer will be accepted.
11:23:14
